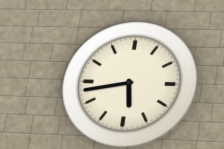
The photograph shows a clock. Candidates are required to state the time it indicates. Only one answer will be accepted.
5:43
